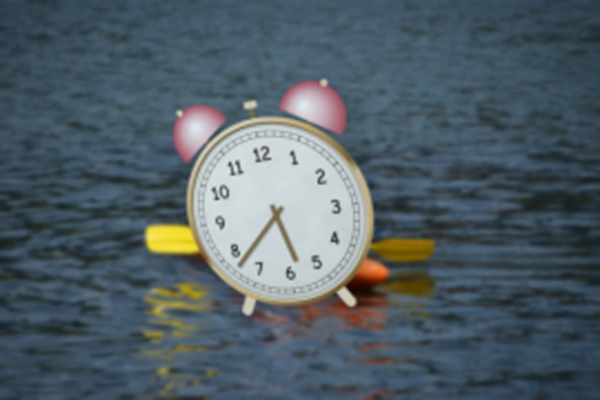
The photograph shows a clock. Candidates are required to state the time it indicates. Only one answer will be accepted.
5:38
